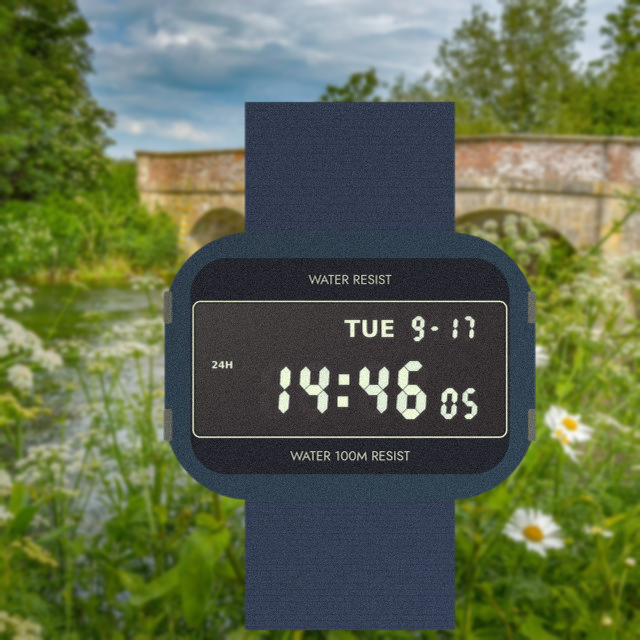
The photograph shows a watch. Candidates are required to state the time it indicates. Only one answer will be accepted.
14:46:05
